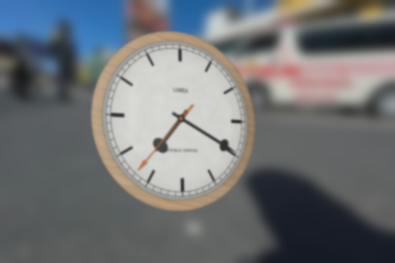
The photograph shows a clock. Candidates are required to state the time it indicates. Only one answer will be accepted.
7:19:37
